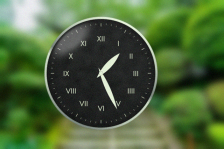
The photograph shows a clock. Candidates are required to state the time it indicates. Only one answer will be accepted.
1:26
